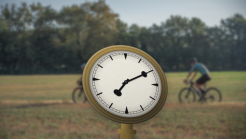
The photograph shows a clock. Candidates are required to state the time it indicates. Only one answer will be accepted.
7:10
